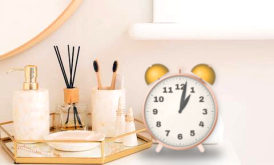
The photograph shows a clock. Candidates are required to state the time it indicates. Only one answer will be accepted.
1:02
